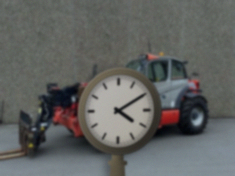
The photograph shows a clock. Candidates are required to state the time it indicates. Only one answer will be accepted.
4:10
